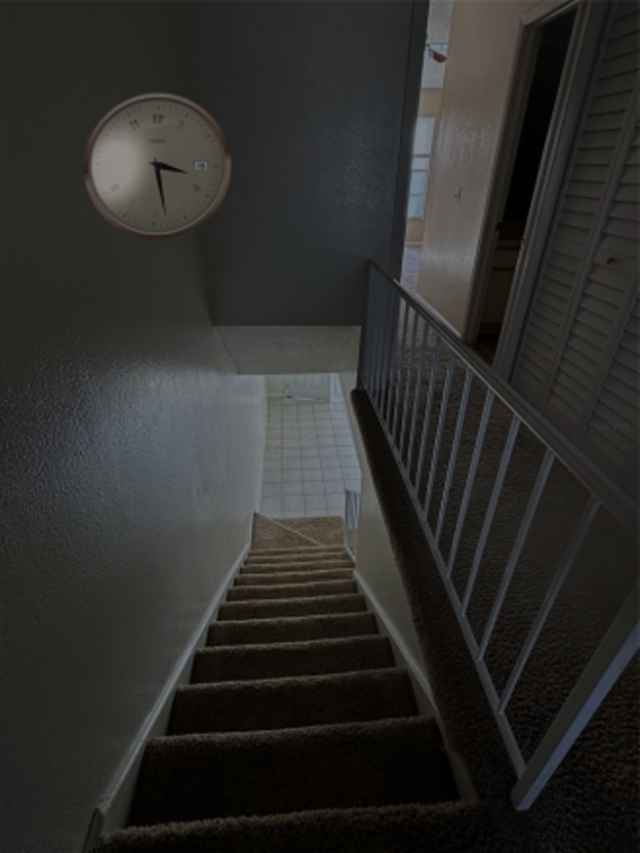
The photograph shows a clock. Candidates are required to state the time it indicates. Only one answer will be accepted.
3:28
